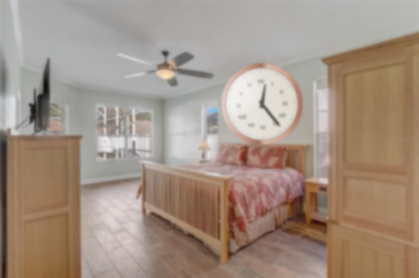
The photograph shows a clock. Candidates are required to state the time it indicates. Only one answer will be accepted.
12:24
